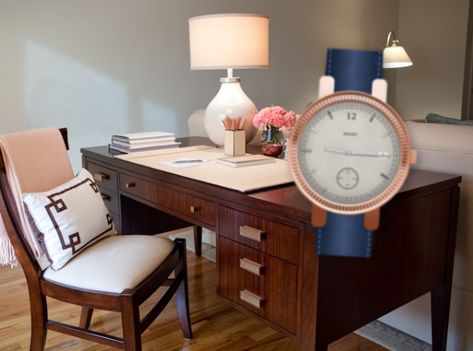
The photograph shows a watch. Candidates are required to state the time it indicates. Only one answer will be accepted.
9:15
